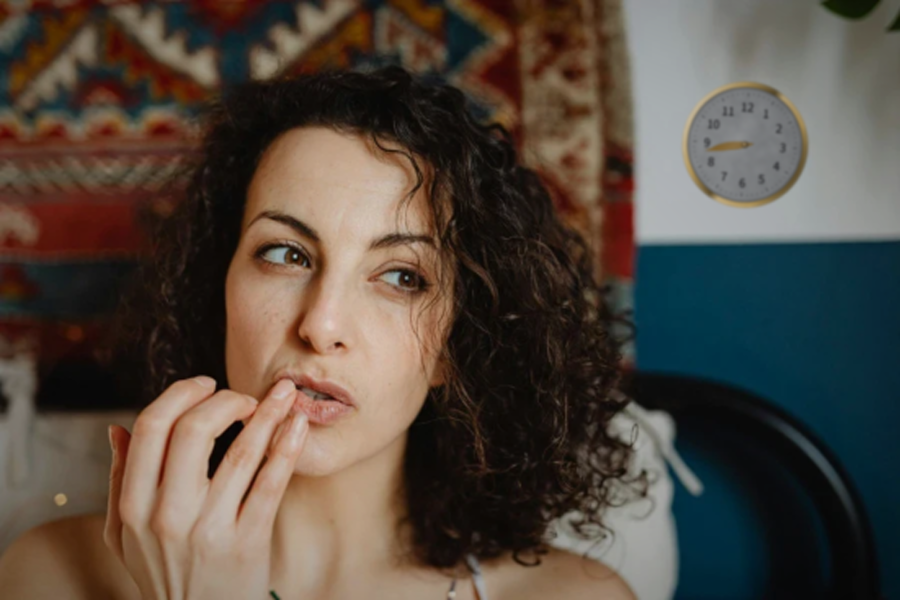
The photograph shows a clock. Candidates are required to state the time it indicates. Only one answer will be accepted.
8:43
